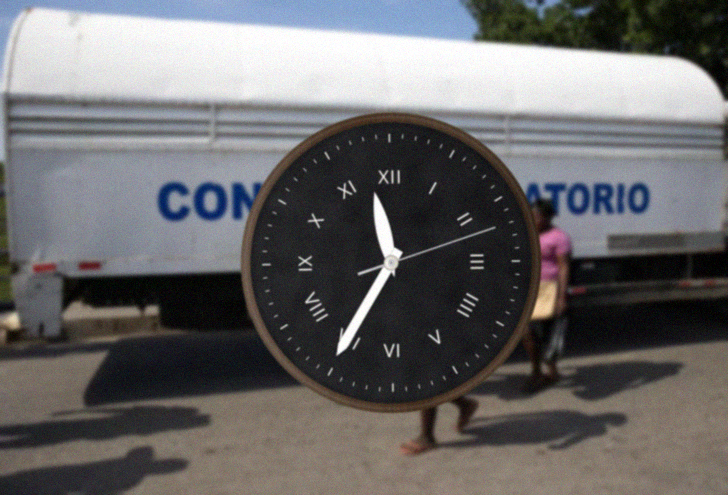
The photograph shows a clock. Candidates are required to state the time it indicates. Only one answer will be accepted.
11:35:12
